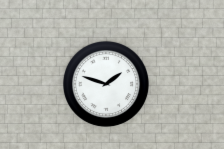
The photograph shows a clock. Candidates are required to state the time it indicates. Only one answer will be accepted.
1:48
